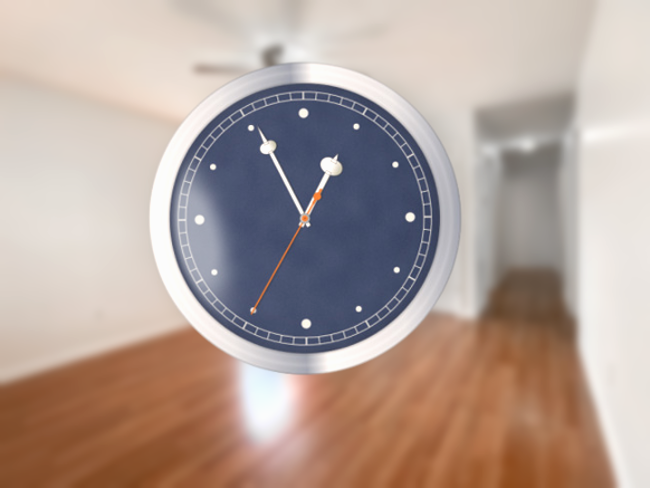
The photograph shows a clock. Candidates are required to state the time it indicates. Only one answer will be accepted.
12:55:35
